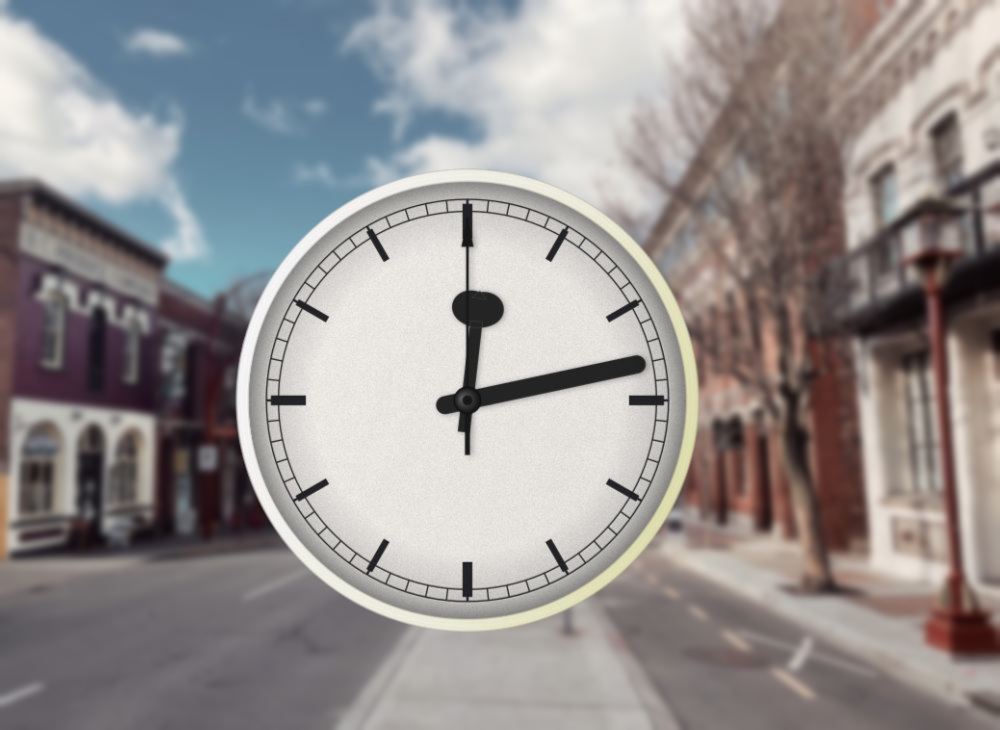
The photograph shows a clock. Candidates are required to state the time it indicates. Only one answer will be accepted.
12:13:00
